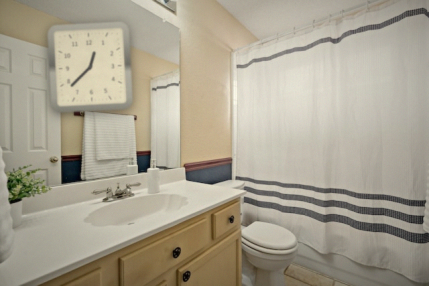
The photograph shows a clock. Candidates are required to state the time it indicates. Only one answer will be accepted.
12:38
